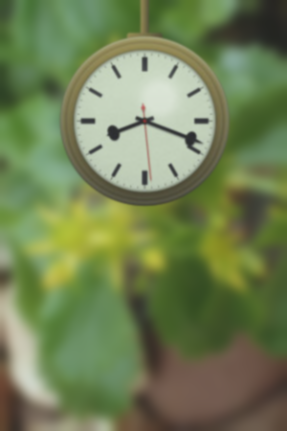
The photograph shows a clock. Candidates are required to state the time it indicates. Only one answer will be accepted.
8:18:29
